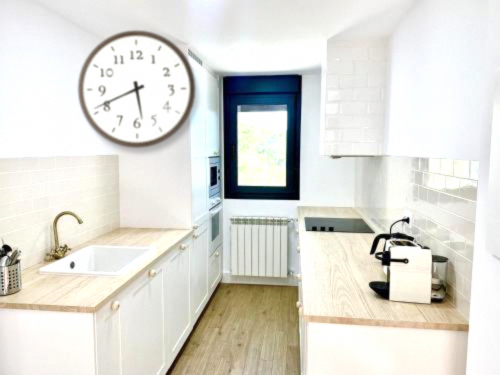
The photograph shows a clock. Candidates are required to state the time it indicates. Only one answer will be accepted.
5:41
